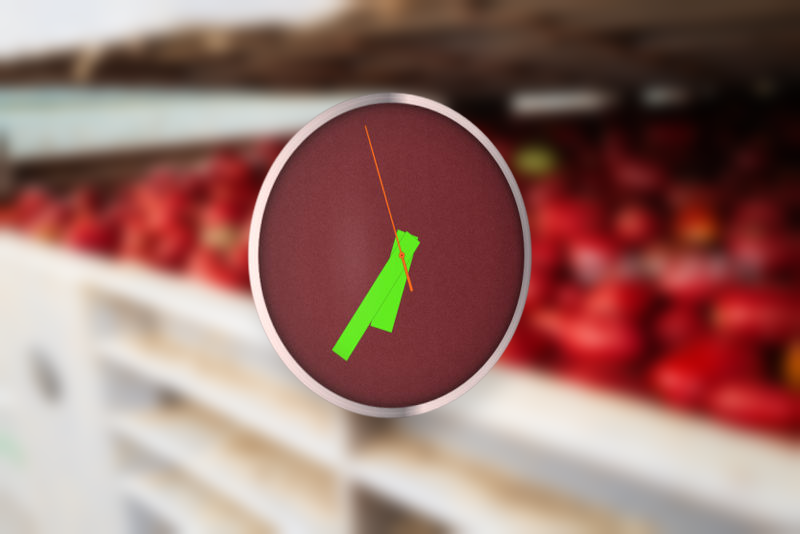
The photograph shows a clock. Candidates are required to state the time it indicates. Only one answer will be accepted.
6:35:57
